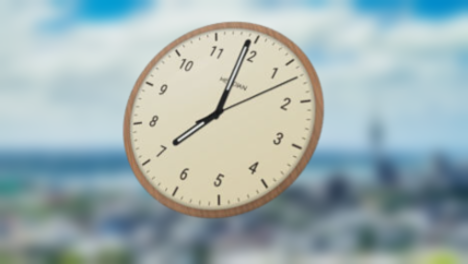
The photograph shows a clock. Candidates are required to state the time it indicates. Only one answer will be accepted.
6:59:07
